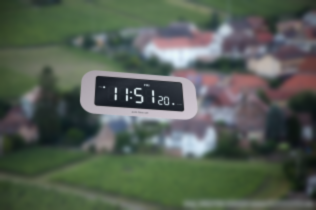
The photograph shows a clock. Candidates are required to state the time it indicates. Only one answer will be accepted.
11:51:20
